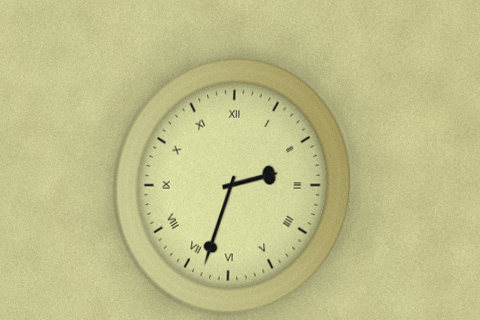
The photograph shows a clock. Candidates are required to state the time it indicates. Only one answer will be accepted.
2:33
